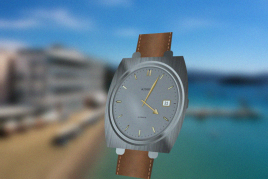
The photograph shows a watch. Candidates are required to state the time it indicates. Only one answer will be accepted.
4:04
